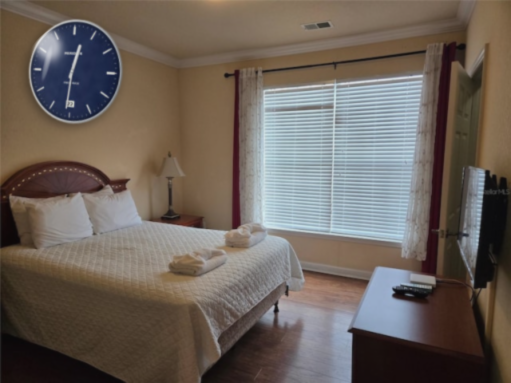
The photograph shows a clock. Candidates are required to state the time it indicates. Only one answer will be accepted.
12:31
